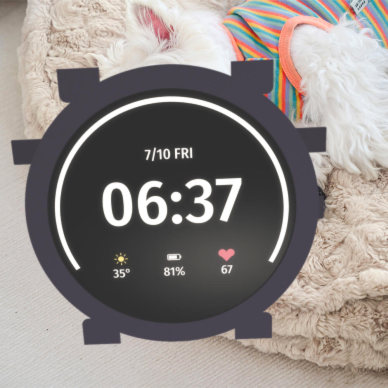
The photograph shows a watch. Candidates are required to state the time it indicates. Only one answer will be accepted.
6:37
